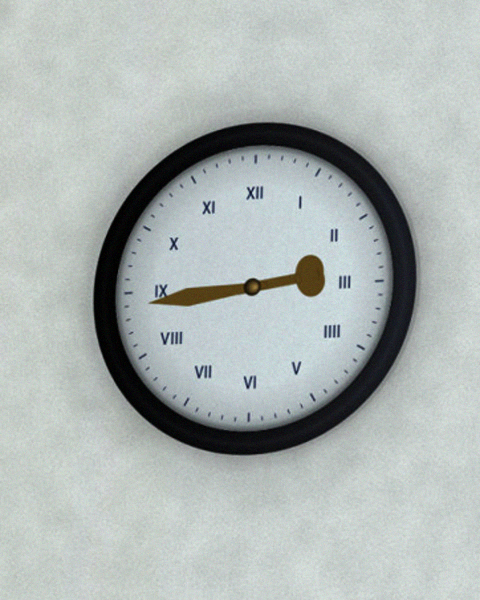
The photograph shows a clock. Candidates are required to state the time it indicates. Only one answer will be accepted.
2:44
